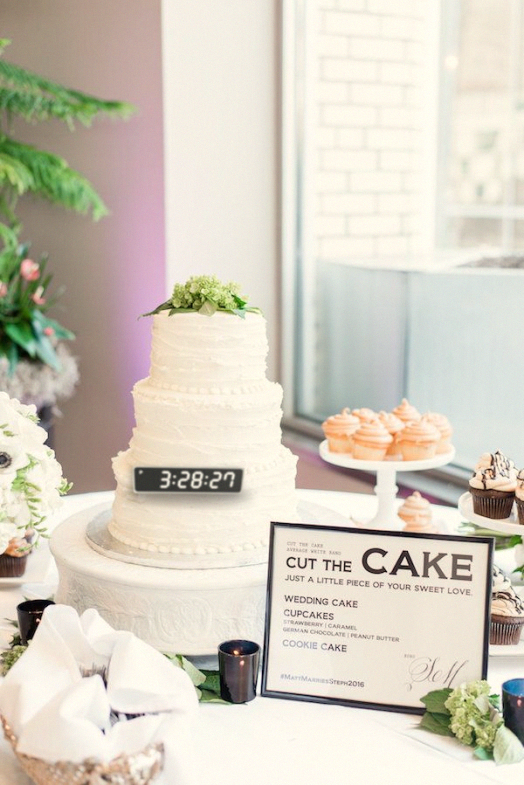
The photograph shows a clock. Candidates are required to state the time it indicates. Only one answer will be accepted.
3:28:27
